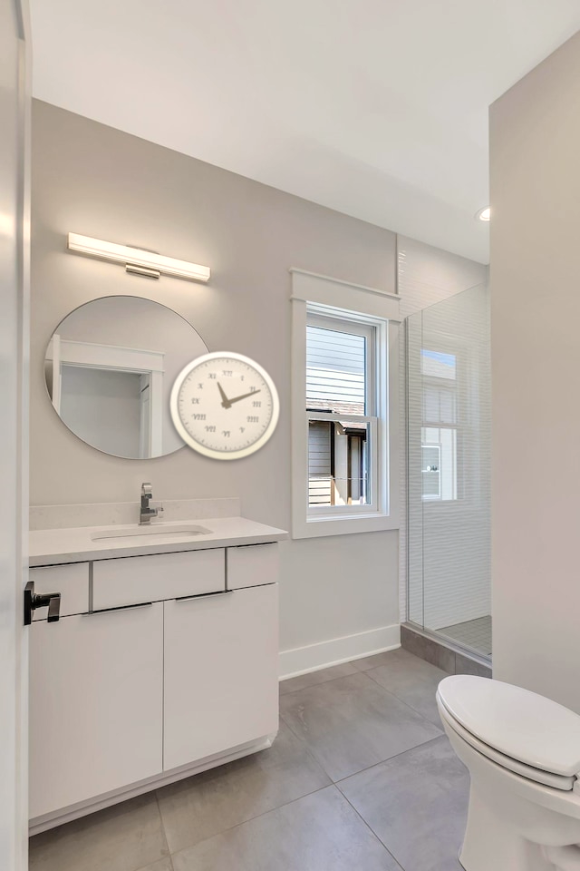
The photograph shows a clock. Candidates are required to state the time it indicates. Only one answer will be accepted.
11:11
